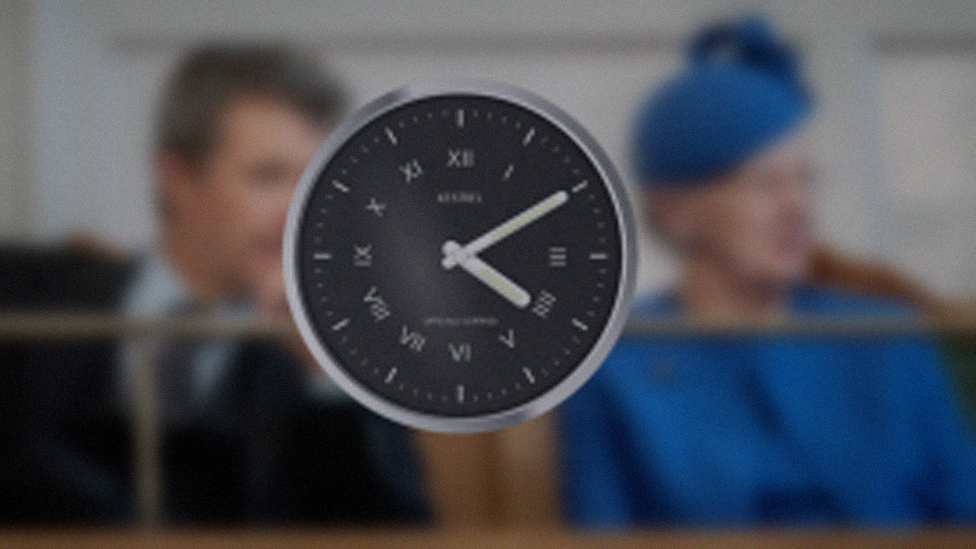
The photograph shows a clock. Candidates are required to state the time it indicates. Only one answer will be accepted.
4:10
